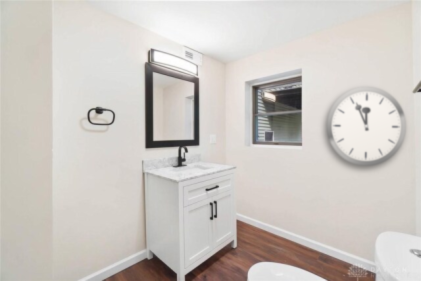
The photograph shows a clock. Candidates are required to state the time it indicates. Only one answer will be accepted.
11:56
